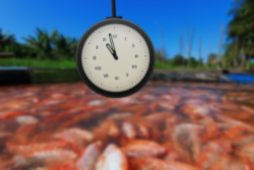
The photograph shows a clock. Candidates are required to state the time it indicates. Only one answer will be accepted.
10:58
